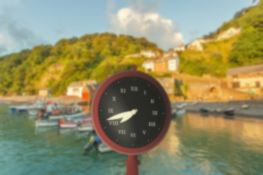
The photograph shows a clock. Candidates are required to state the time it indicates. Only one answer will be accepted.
7:42
